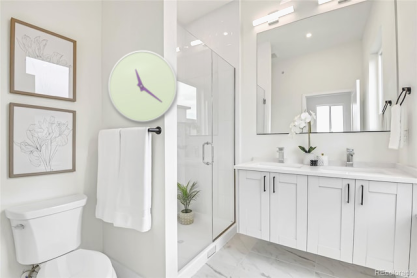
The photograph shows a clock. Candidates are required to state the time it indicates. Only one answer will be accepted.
11:21
